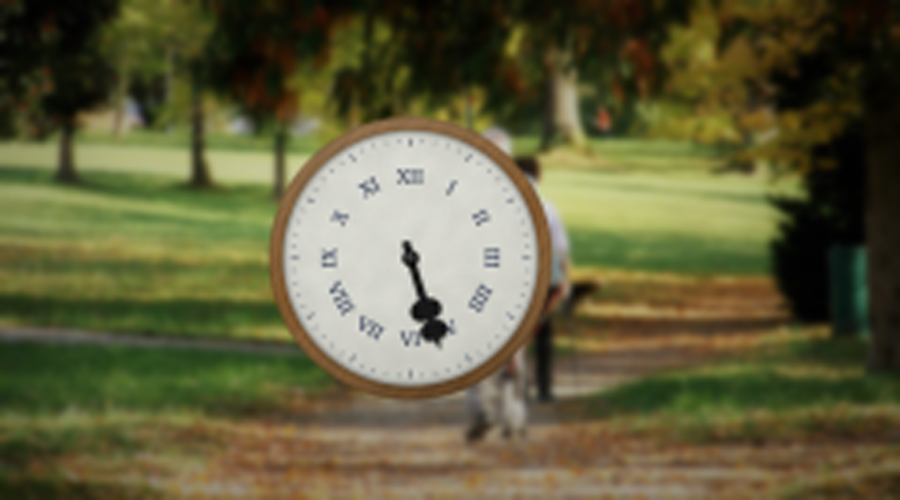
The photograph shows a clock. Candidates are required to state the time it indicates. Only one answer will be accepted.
5:27
